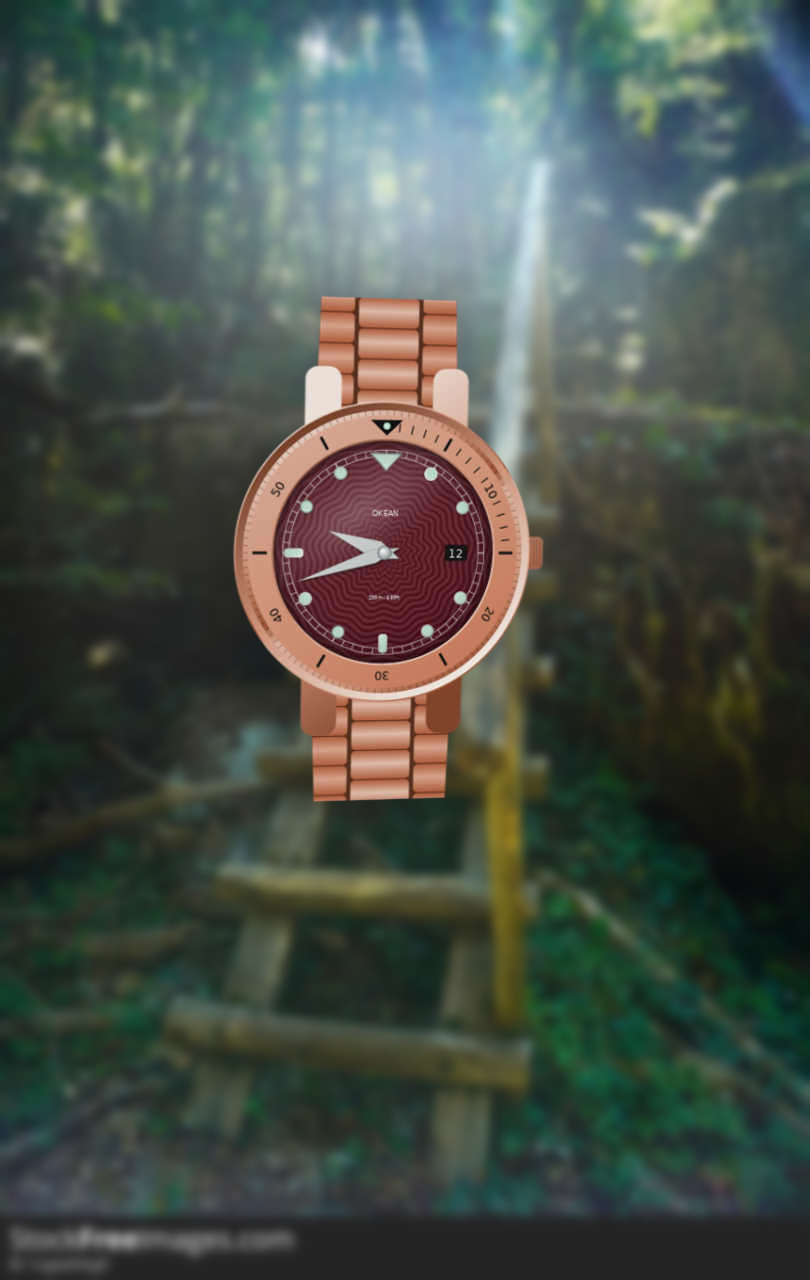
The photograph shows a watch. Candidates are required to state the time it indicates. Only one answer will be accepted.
9:42
